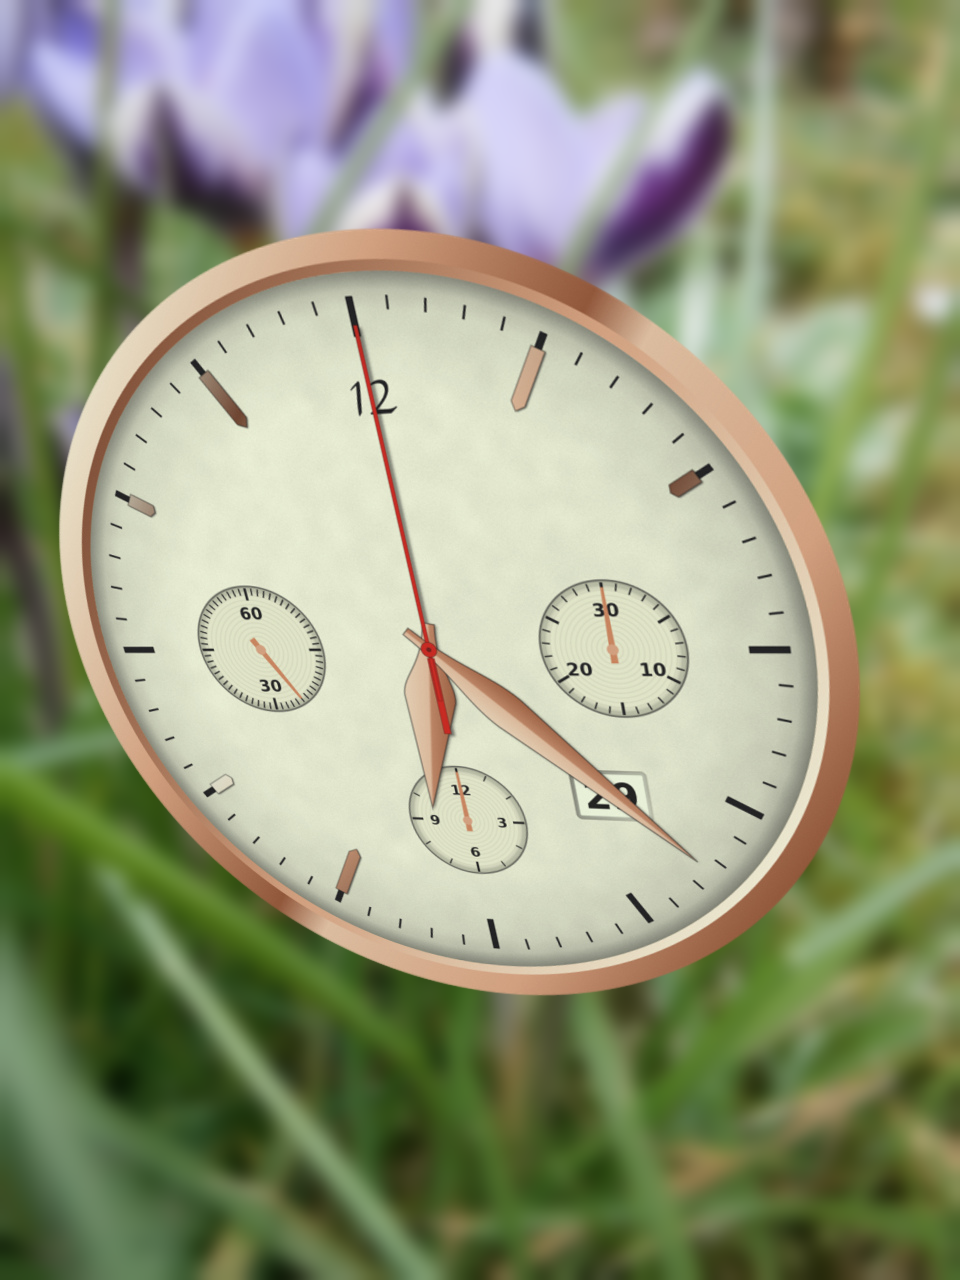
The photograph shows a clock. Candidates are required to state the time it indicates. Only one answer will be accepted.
6:22:25
